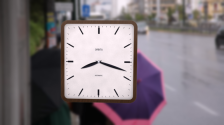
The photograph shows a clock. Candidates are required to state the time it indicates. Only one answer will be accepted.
8:18
